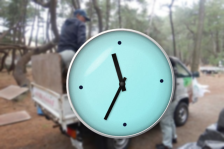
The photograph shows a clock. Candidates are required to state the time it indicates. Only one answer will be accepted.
11:35
